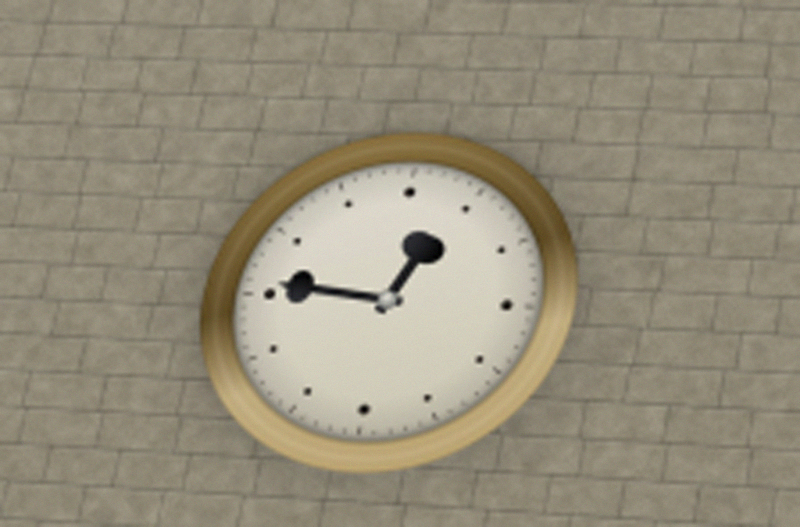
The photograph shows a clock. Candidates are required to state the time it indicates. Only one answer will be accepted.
12:46
